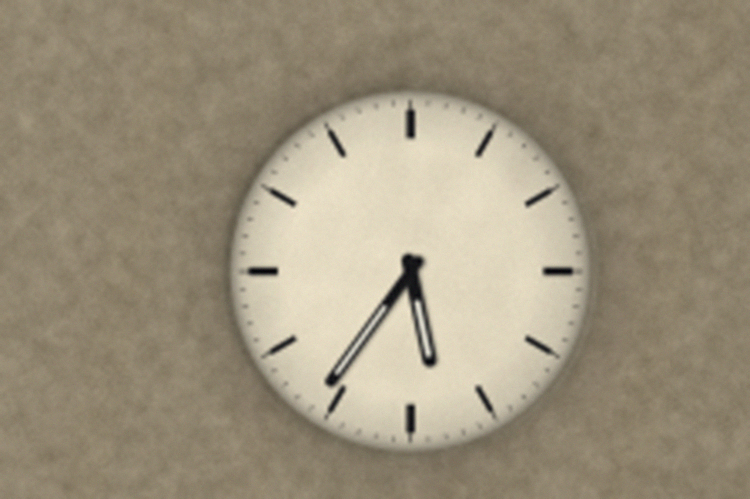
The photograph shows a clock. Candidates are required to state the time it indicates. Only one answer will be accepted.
5:36
